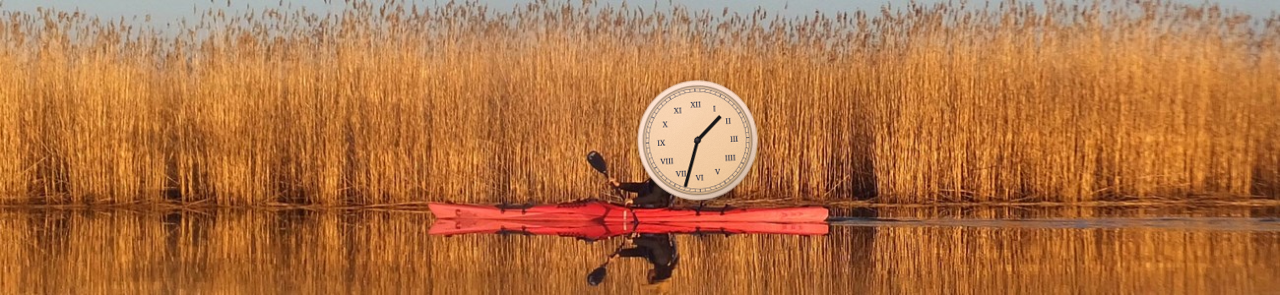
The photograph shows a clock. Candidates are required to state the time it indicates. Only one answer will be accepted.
1:33
